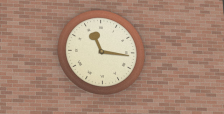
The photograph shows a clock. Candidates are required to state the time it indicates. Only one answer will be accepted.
11:16
